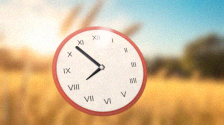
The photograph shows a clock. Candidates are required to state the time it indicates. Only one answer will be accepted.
7:53
